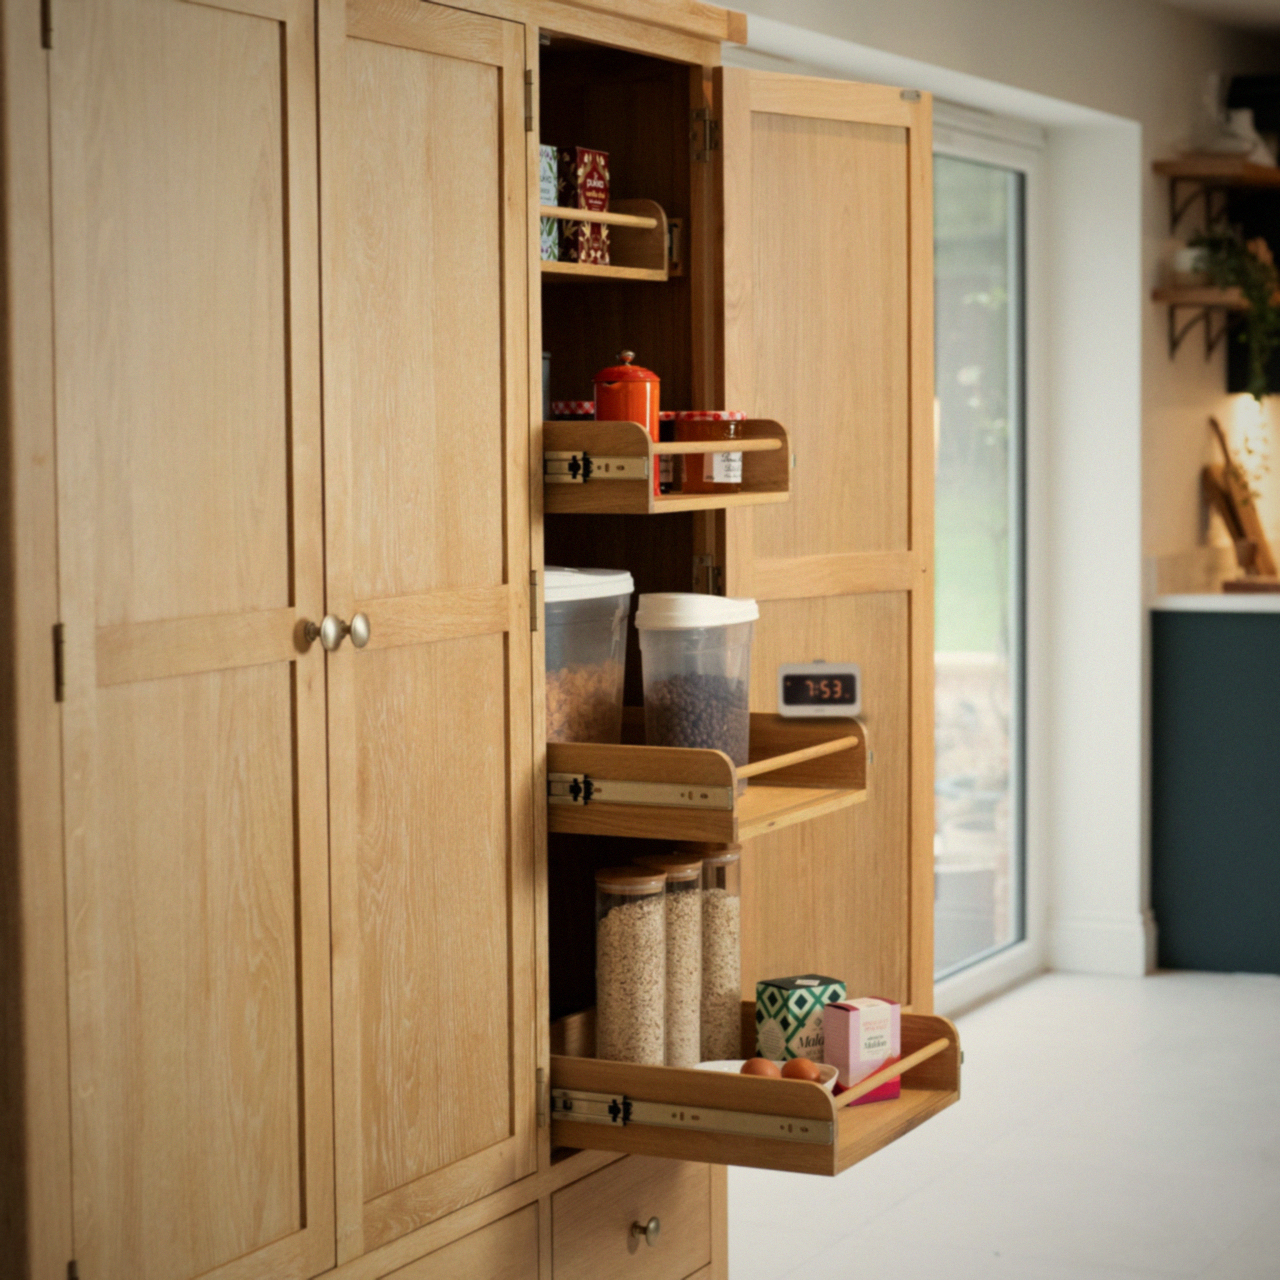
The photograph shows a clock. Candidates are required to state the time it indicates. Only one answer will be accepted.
7:53
